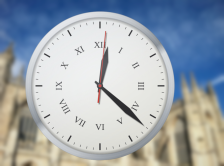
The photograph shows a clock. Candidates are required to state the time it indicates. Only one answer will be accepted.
12:22:01
